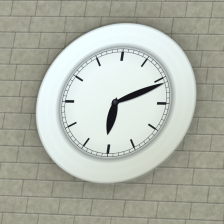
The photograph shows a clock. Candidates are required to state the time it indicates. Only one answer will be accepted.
6:11
